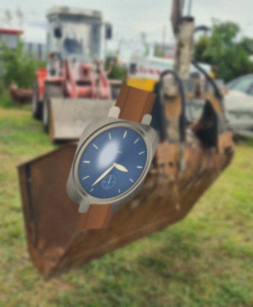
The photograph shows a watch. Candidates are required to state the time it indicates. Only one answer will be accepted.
3:36
